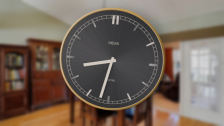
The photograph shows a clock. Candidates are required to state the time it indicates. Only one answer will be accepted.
8:32
